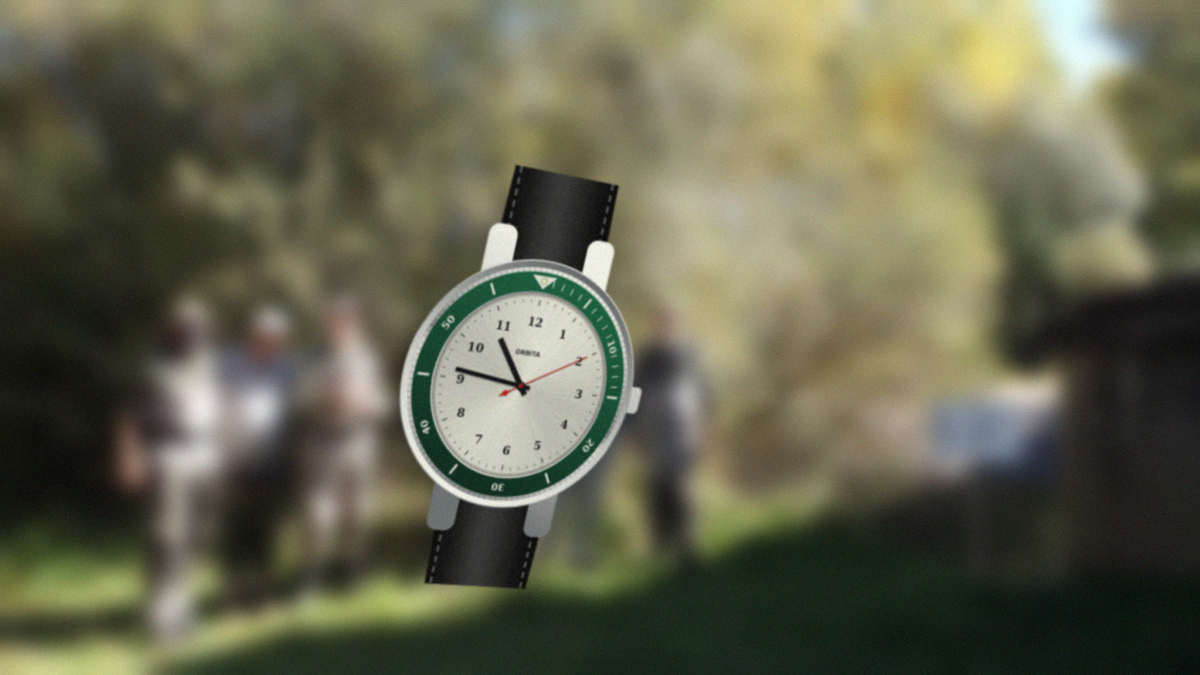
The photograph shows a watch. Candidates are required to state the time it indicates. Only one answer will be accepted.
10:46:10
